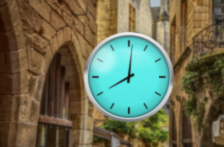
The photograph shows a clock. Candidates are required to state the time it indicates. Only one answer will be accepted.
8:01
